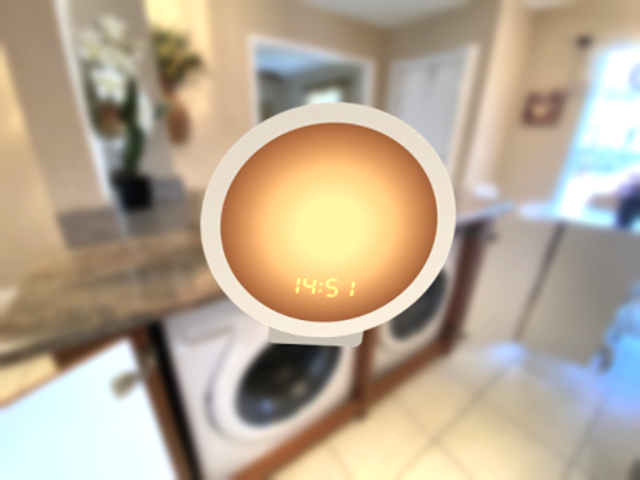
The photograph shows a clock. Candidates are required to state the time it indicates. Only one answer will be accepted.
14:51
